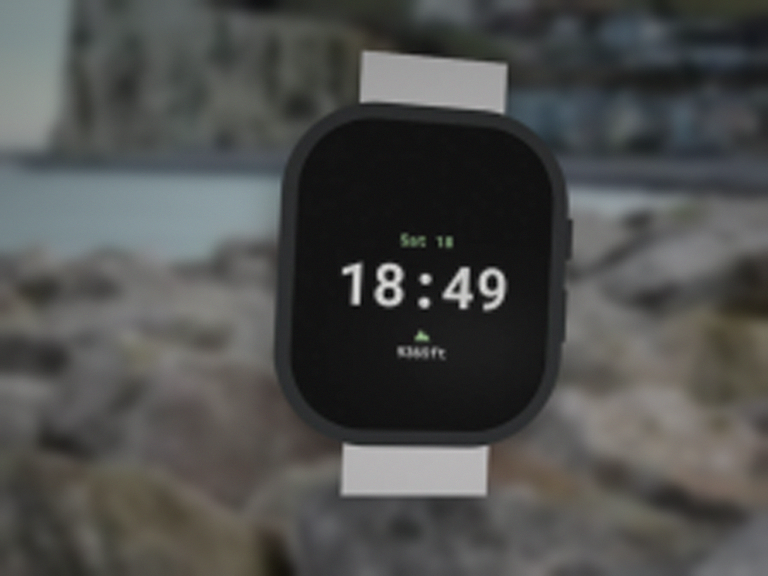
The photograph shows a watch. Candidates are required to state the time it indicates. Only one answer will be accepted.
18:49
